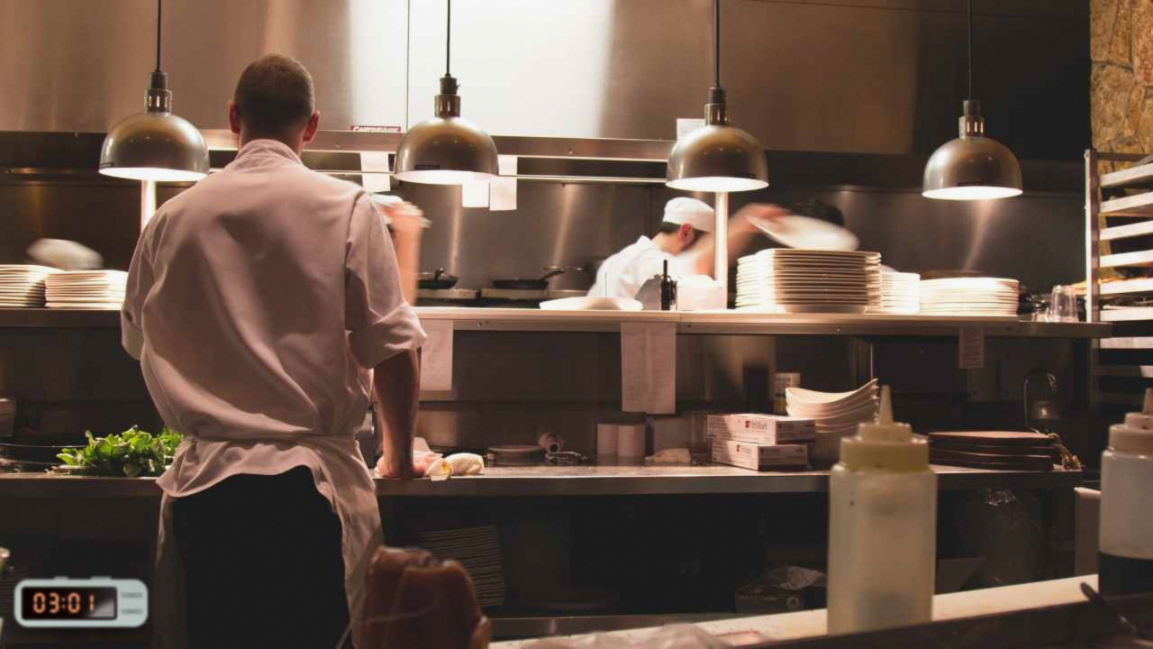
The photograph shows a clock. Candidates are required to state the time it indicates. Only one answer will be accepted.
3:01
